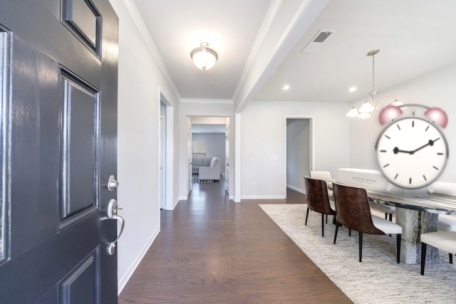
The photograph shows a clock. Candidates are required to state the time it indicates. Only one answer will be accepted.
9:10
